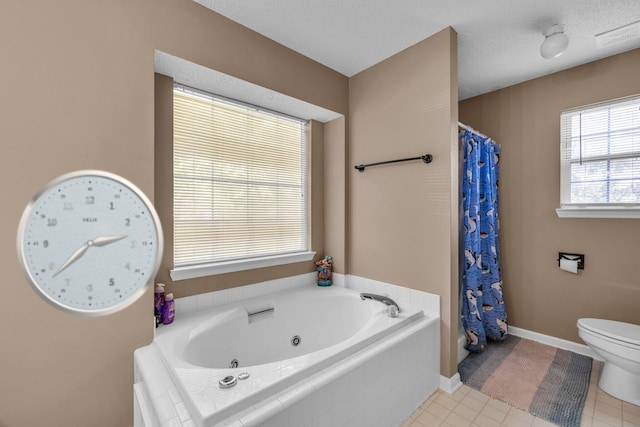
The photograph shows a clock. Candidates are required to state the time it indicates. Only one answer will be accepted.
2:38
